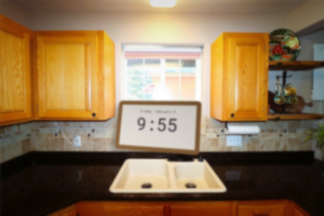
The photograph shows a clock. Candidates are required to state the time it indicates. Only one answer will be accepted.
9:55
